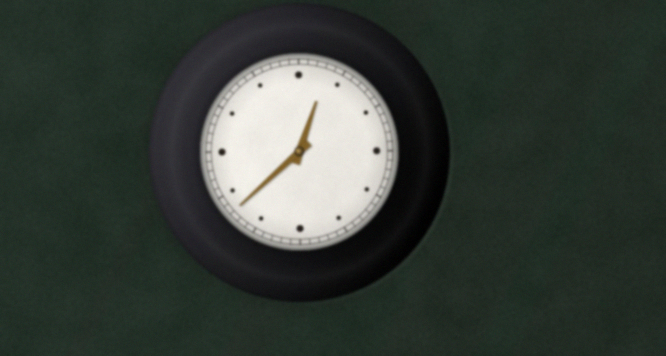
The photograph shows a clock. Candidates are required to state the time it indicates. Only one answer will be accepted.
12:38
